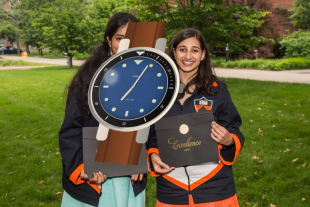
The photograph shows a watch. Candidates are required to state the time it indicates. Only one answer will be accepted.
7:04
